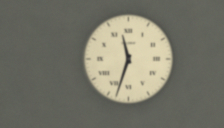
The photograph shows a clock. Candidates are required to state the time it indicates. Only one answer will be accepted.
11:33
